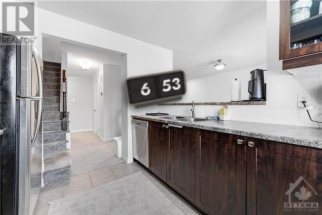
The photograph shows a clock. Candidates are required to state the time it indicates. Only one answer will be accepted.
6:53
